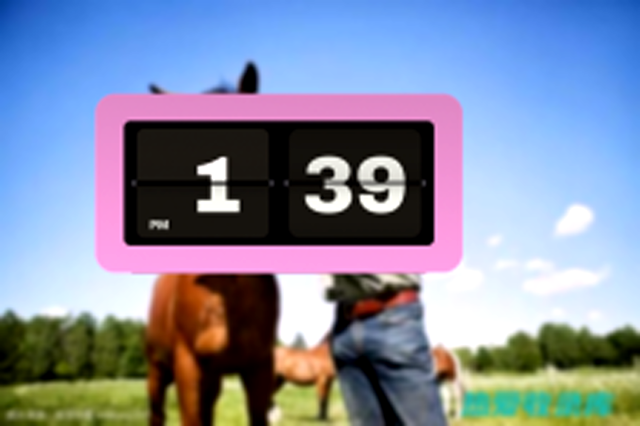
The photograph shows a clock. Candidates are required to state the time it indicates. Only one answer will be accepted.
1:39
